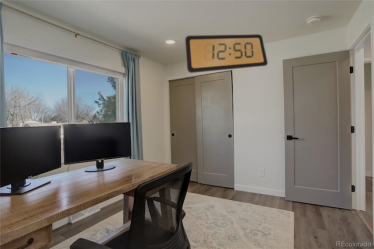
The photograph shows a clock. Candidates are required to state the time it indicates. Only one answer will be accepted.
12:50
